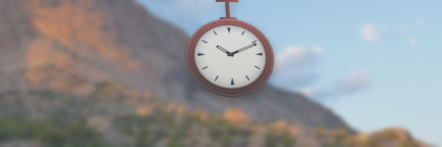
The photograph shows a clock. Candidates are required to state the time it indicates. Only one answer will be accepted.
10:11
